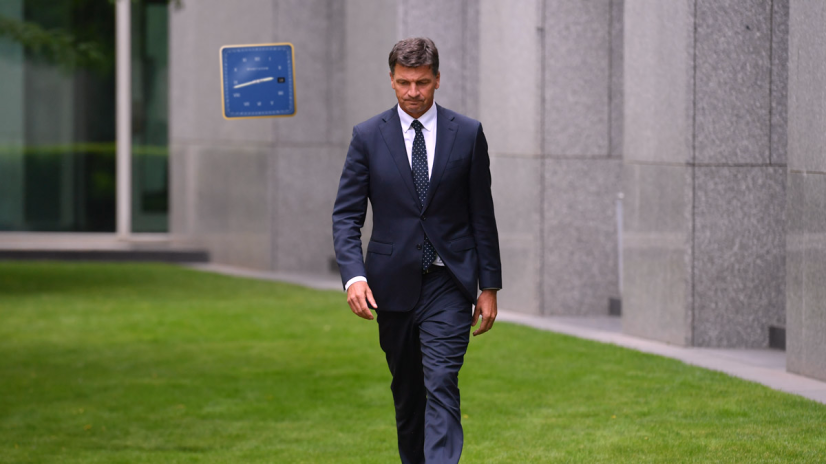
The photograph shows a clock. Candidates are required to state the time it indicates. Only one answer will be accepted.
2:43
